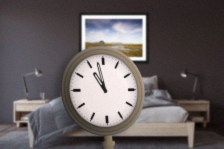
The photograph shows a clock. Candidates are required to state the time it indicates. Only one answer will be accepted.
10:58
